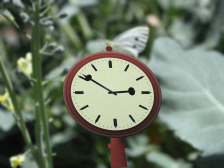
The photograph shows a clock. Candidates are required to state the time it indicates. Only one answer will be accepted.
2:51
